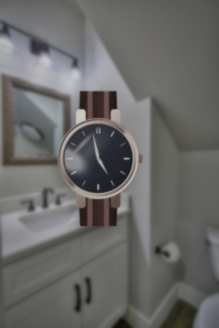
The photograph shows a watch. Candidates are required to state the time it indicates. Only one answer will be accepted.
4:58
